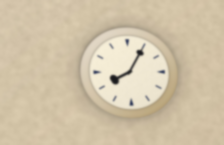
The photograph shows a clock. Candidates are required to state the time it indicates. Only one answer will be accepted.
8:05
